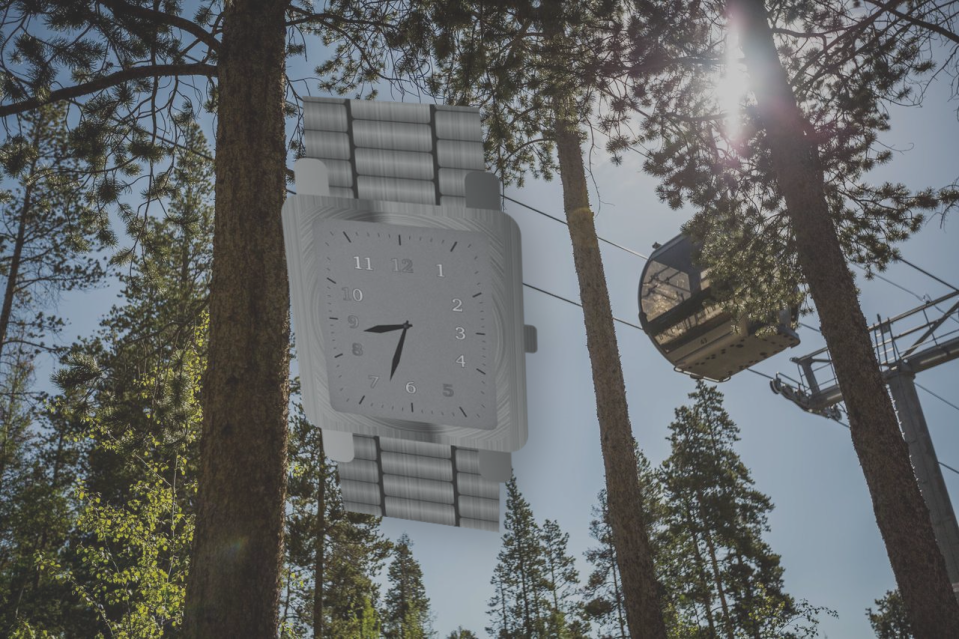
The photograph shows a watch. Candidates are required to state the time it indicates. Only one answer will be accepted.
8:33
